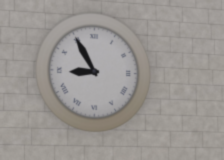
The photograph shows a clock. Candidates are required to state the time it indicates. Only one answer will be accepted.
8:55
